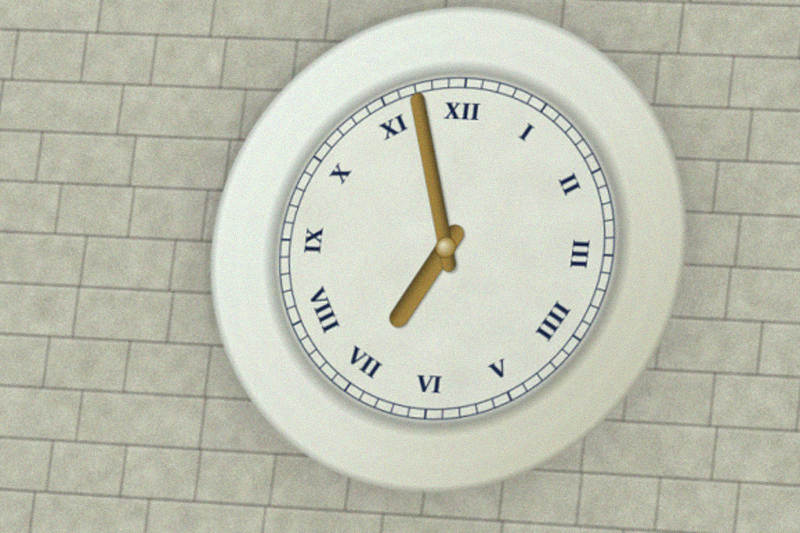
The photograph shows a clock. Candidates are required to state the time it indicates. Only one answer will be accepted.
6:57
